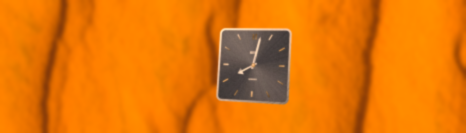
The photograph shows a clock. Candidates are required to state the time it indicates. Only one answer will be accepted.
8:02
